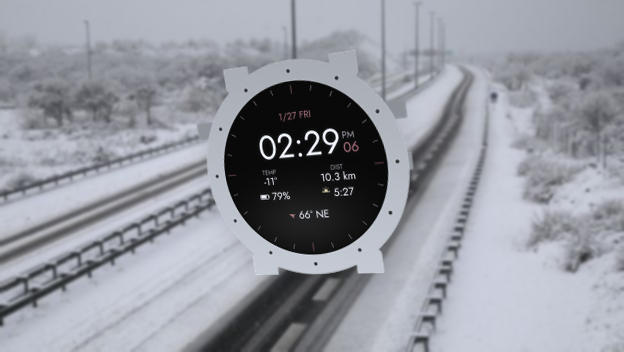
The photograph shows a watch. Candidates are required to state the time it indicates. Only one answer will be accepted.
2:29:06
